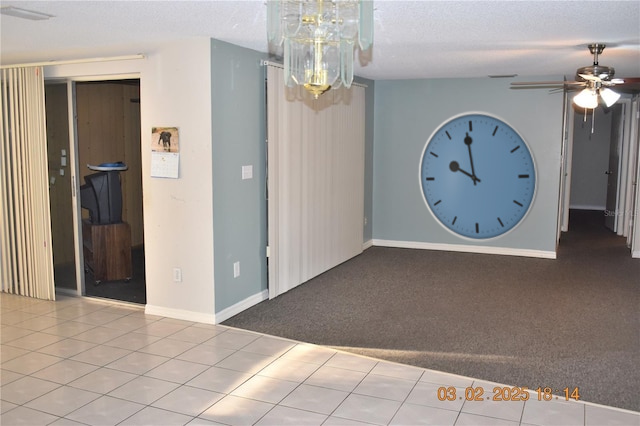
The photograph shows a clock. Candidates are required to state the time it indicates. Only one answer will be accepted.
9:59
